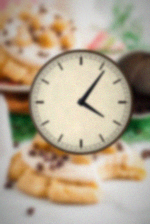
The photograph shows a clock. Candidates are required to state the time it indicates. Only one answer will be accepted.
4:06
